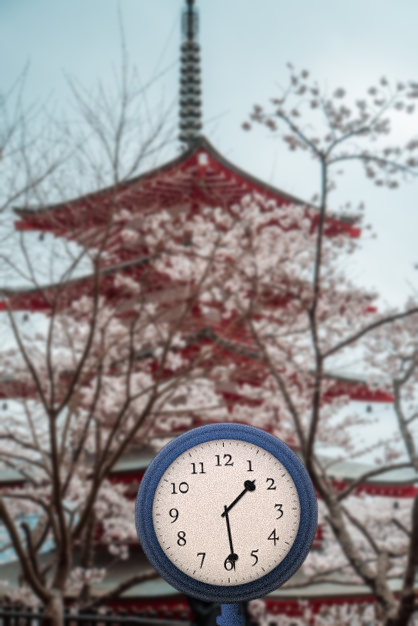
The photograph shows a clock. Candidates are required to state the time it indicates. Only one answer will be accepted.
1:29
